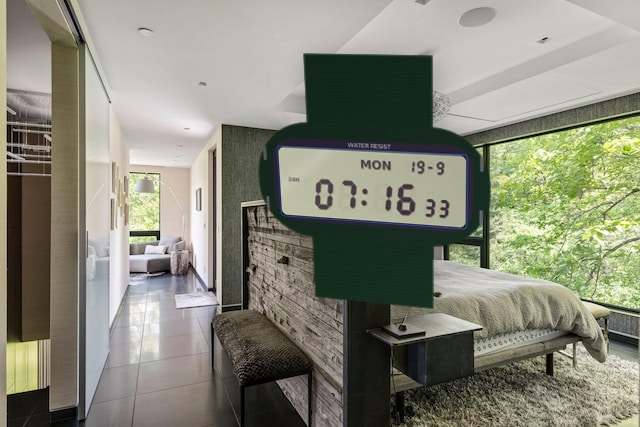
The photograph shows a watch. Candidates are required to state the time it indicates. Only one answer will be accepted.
7:16:33
